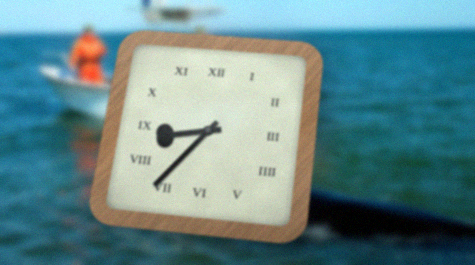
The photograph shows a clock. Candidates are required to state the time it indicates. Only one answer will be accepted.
8:36
